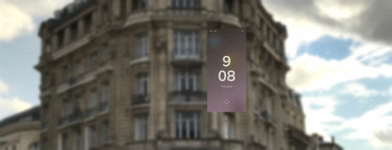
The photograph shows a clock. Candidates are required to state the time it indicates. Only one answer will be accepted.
9:08
